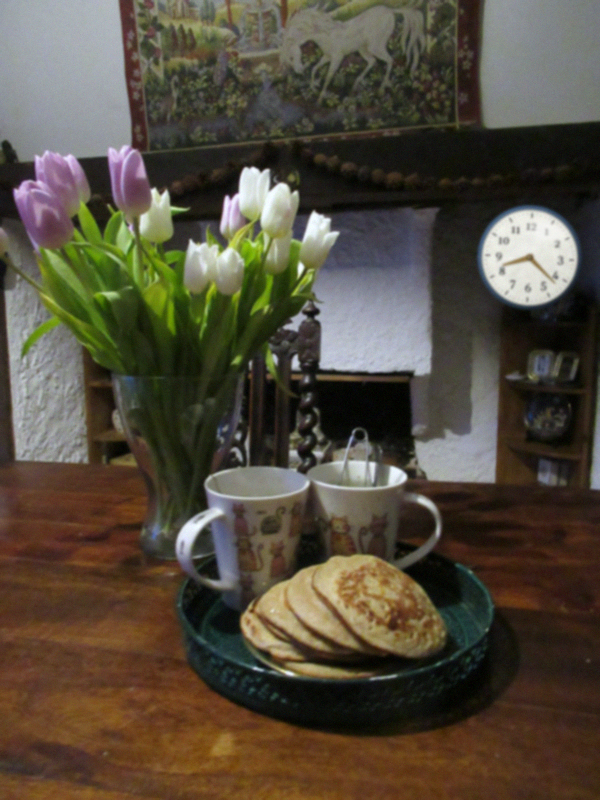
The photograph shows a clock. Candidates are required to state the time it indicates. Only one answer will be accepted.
8:22
